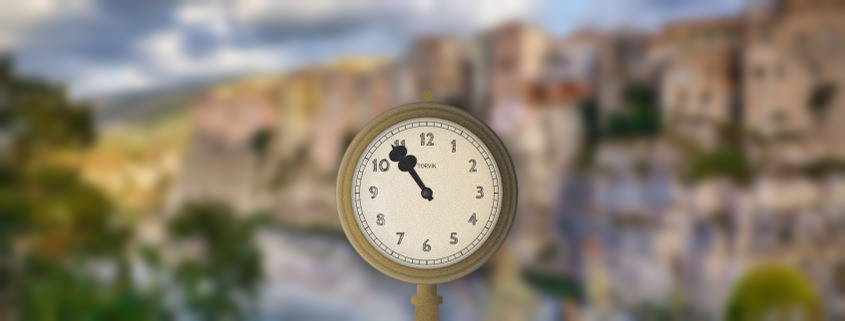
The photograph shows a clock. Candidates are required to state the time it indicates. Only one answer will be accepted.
10:54
